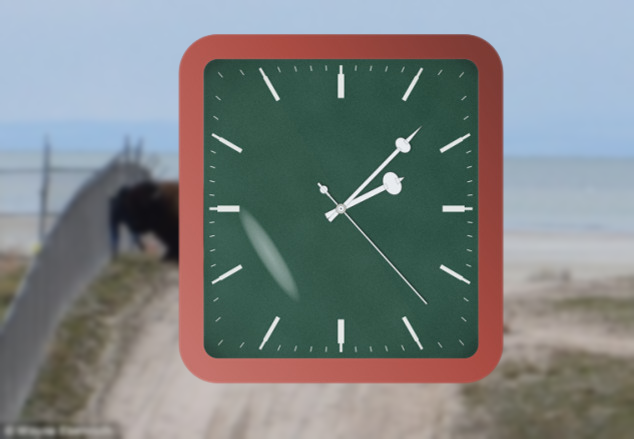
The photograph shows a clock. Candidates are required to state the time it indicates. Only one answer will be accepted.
2:07:23
